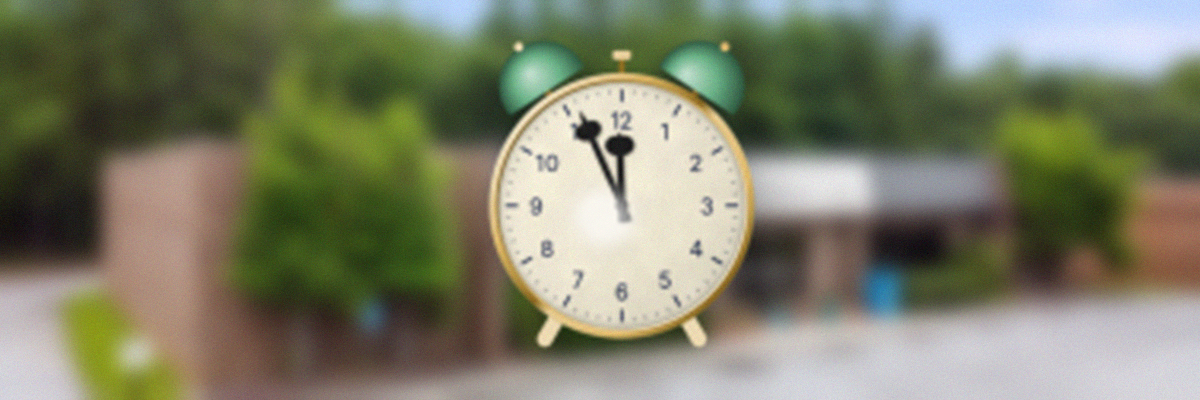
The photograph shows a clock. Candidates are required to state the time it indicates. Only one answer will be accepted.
11:56
